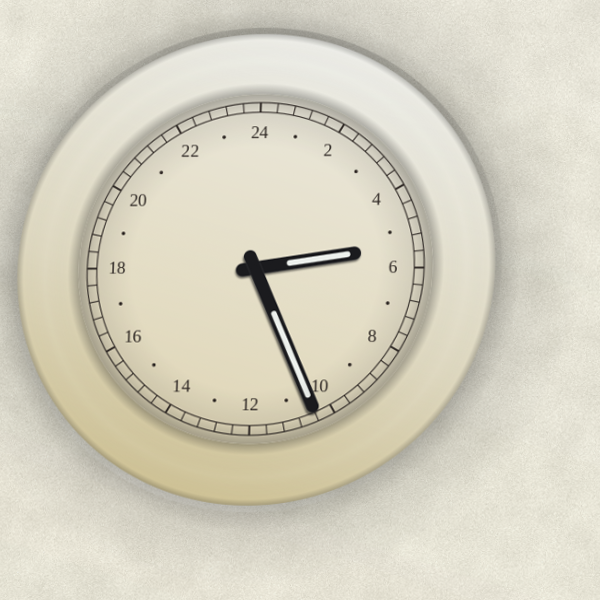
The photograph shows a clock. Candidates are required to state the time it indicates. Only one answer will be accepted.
5:26
